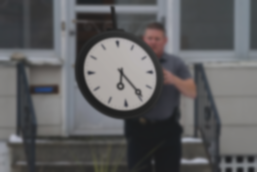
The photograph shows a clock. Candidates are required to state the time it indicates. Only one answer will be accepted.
6:24
